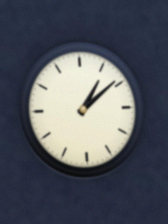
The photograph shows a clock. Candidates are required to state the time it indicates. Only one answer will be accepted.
1:09
